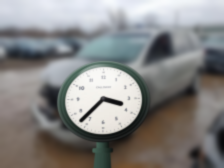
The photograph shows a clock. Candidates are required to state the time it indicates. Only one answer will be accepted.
3:37
